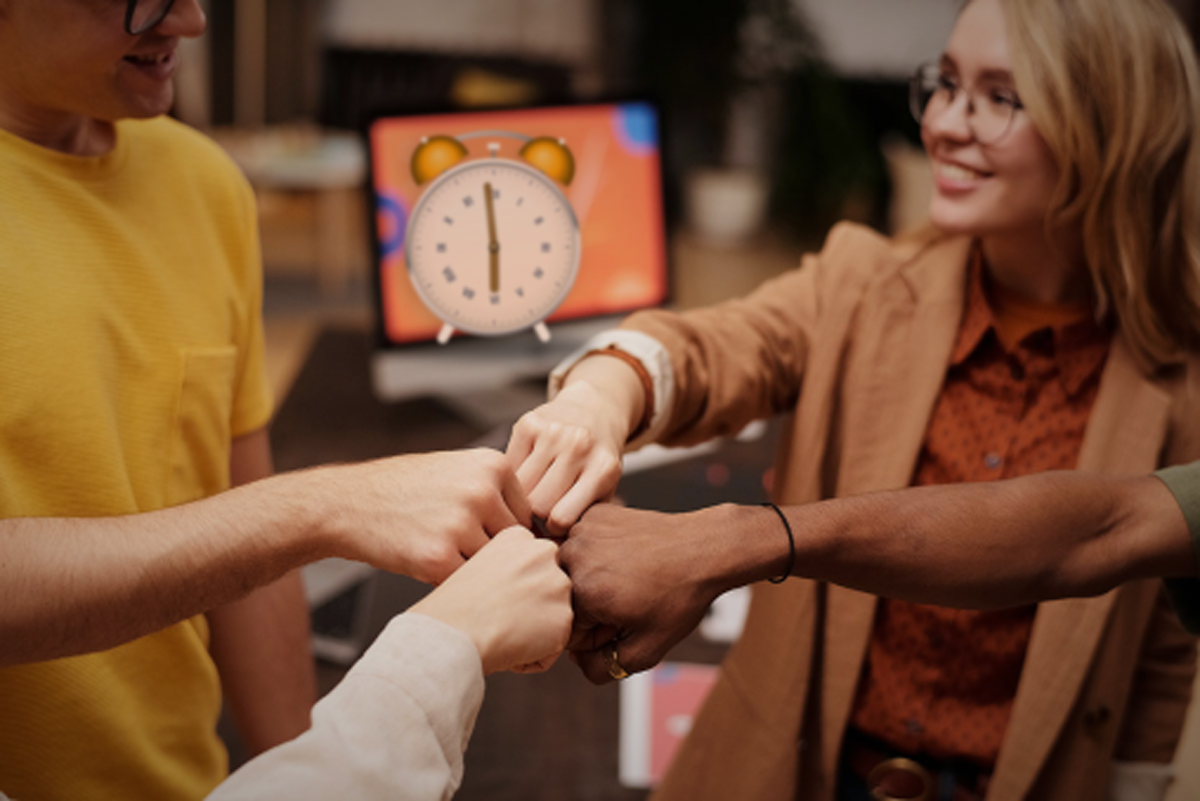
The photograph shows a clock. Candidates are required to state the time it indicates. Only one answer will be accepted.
5:59
